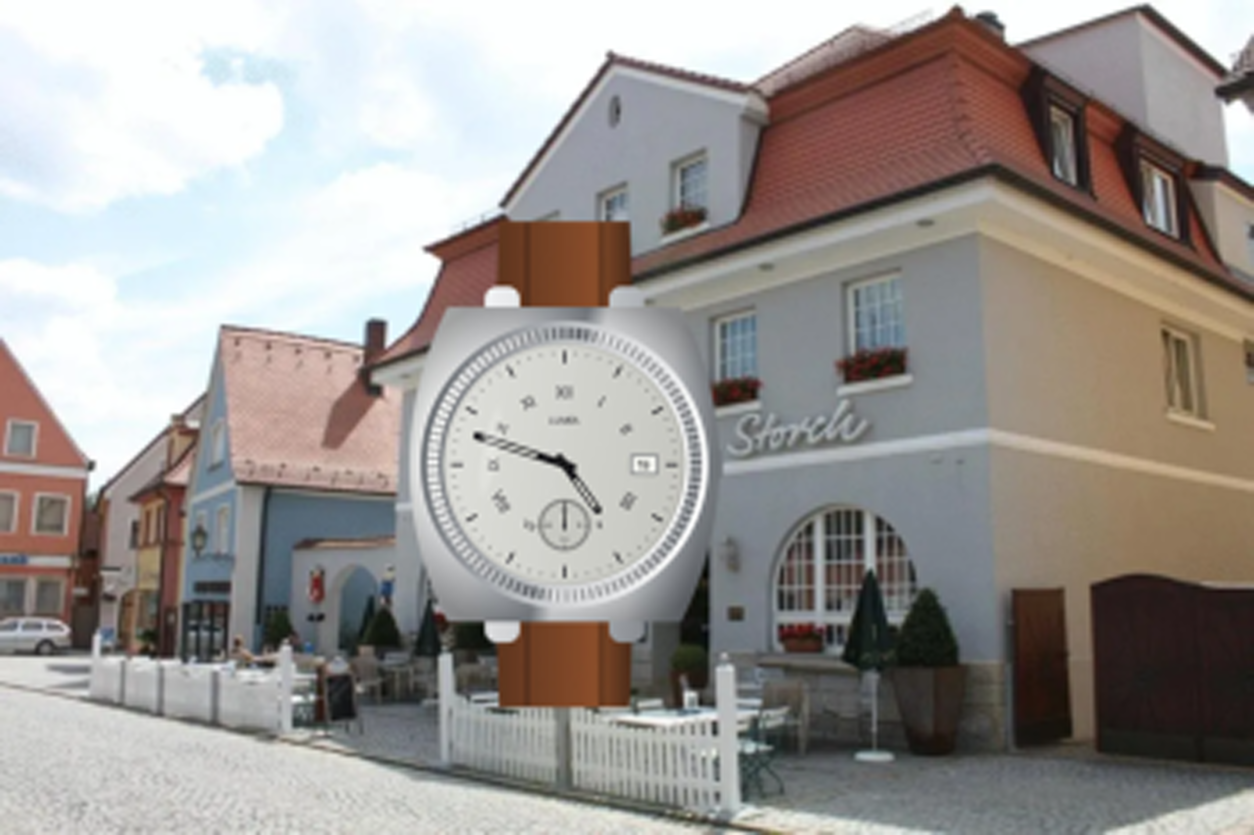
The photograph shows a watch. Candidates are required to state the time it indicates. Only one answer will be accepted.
4:48
